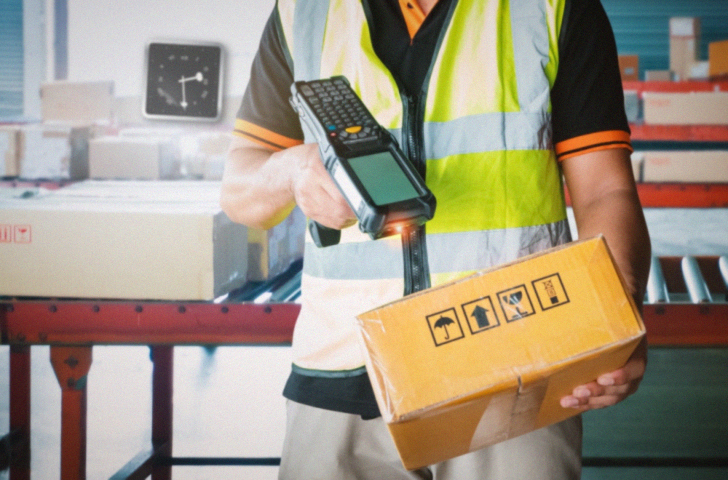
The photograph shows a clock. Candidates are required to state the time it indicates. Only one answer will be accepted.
2:29
